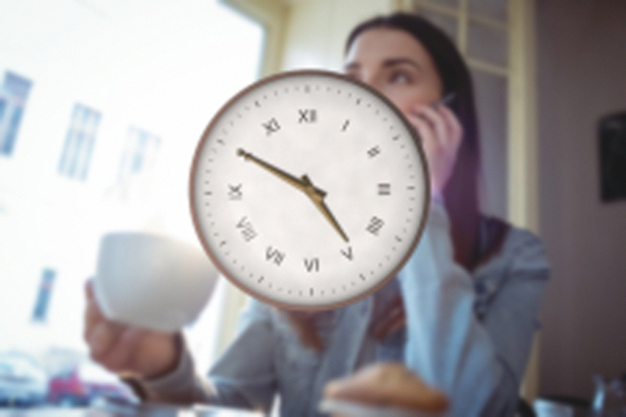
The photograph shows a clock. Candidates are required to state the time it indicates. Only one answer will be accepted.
4:50
